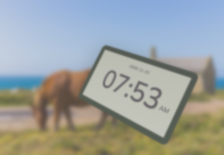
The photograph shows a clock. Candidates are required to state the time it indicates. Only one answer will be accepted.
7:53
